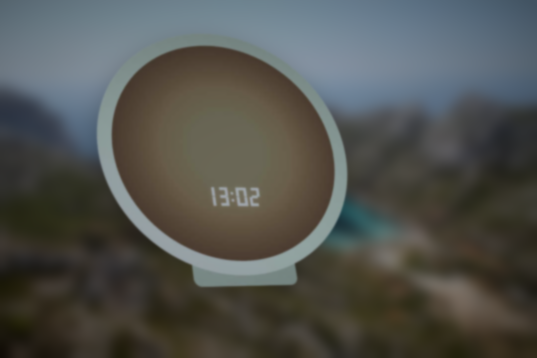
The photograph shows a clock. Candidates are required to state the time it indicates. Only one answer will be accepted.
13:02
